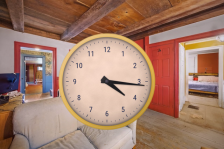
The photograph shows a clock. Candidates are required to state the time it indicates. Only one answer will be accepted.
4:16
